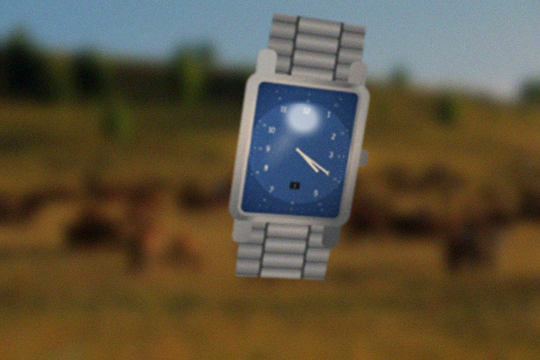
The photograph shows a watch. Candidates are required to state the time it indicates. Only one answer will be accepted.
4:20
